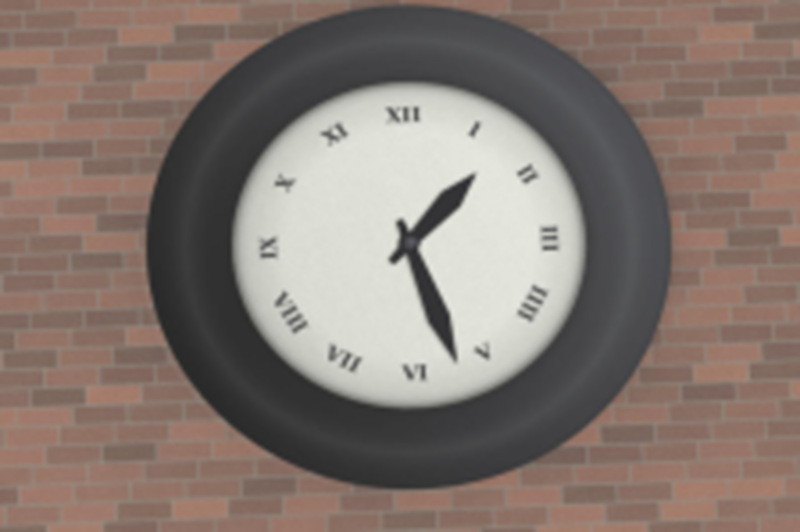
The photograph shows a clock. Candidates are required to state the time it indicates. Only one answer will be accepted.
1:27
